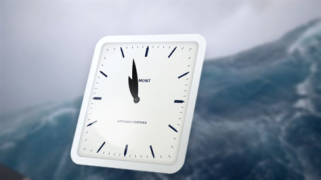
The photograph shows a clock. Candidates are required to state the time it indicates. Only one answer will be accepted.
10:57
